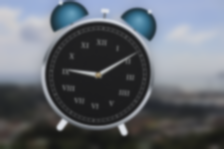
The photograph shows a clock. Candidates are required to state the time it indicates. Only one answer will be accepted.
9:09
